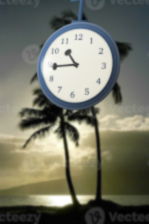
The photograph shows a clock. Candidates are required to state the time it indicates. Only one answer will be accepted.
10:44
